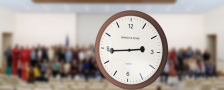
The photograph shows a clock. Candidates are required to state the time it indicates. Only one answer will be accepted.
2:44
